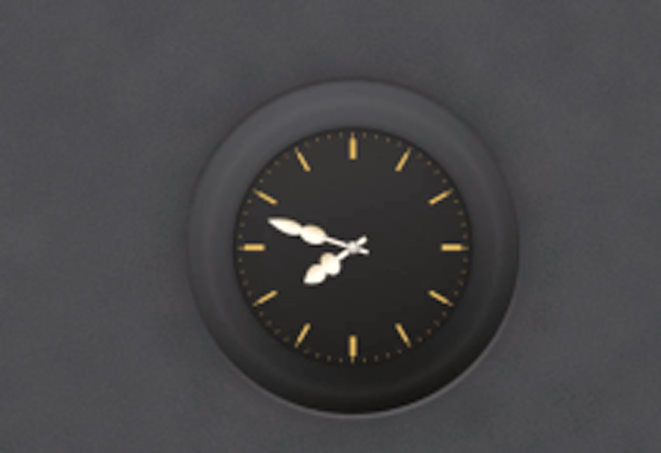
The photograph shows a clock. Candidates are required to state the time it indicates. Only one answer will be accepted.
7:48
